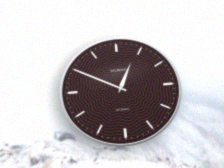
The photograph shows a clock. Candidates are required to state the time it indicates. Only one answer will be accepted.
12:50
